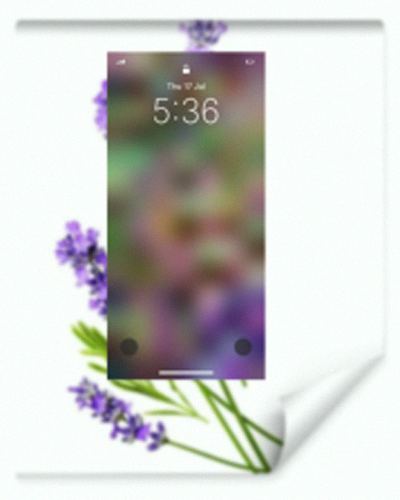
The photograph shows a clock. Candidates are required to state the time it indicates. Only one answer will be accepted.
5:36
